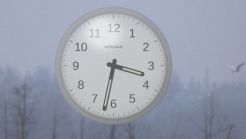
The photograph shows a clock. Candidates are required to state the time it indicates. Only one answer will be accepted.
3:32
